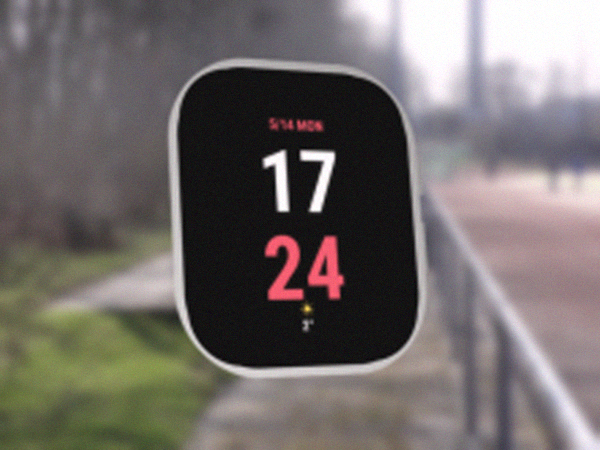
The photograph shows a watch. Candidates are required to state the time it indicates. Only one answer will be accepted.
17:24
